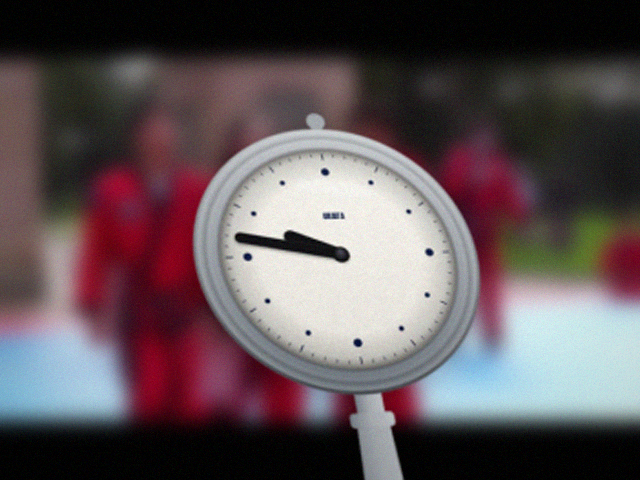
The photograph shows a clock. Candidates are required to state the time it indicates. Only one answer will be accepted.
9:47
